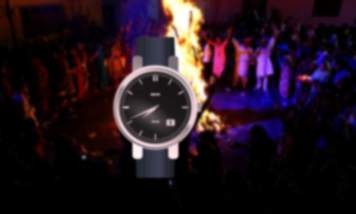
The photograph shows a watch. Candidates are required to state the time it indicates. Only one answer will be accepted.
7:41
